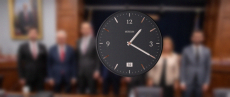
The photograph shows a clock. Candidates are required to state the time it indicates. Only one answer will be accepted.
1:20
